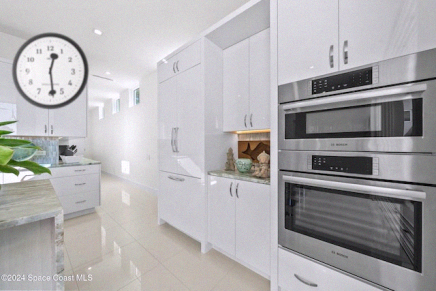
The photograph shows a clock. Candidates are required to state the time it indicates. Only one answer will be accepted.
12:29
